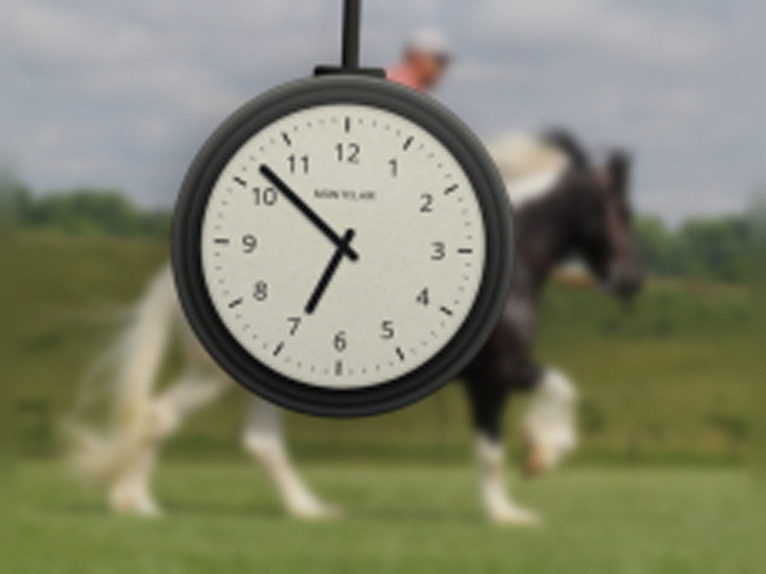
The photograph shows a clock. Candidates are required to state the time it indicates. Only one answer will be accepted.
6:52
